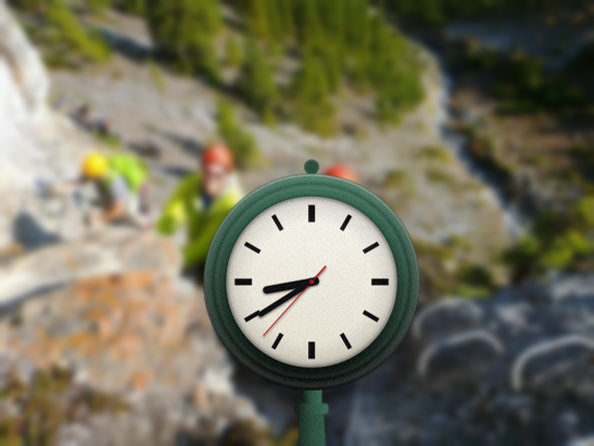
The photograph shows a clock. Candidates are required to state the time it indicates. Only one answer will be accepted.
8:39:37
